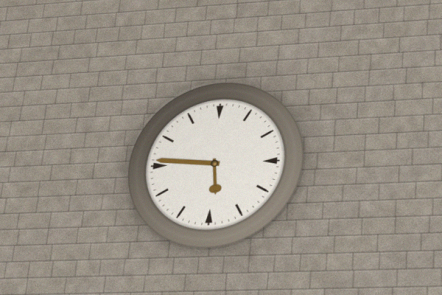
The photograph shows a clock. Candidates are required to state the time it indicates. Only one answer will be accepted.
5:46
